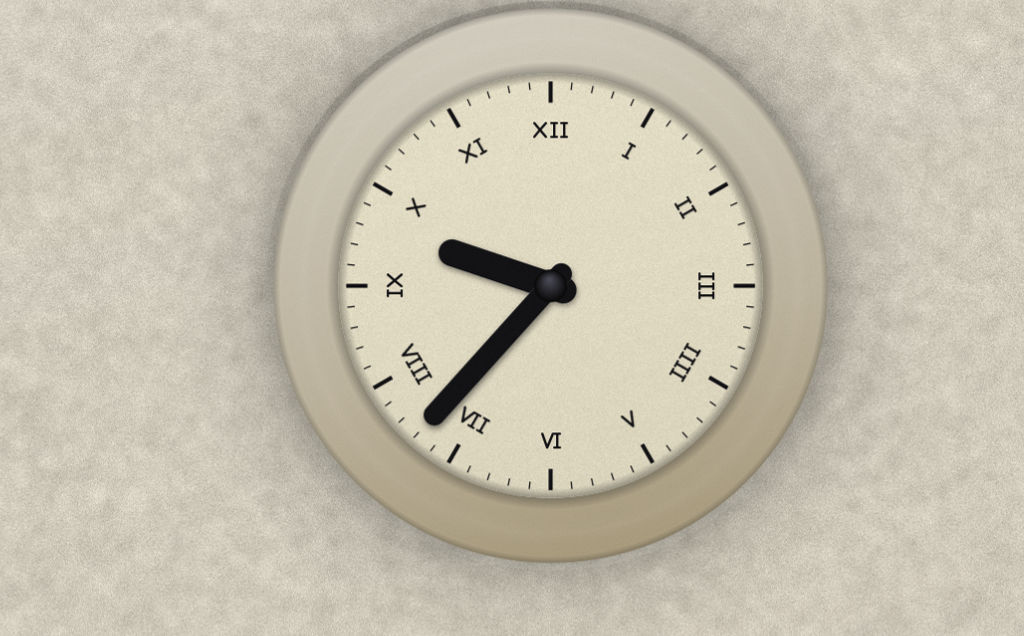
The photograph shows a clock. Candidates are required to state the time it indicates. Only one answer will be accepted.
9:37
